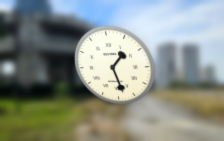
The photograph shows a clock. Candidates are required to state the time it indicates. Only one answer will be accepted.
1:28
